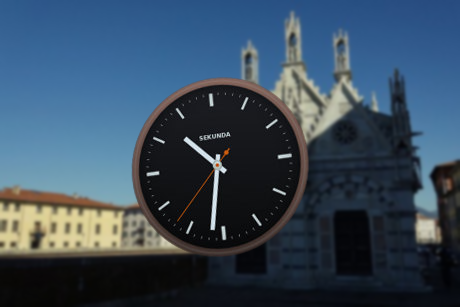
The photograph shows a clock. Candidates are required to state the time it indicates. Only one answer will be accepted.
10:31:37
